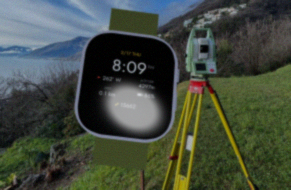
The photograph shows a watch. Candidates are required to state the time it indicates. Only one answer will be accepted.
8:09
